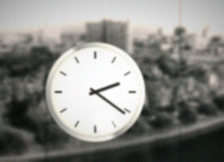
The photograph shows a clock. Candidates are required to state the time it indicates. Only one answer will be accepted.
2:21
